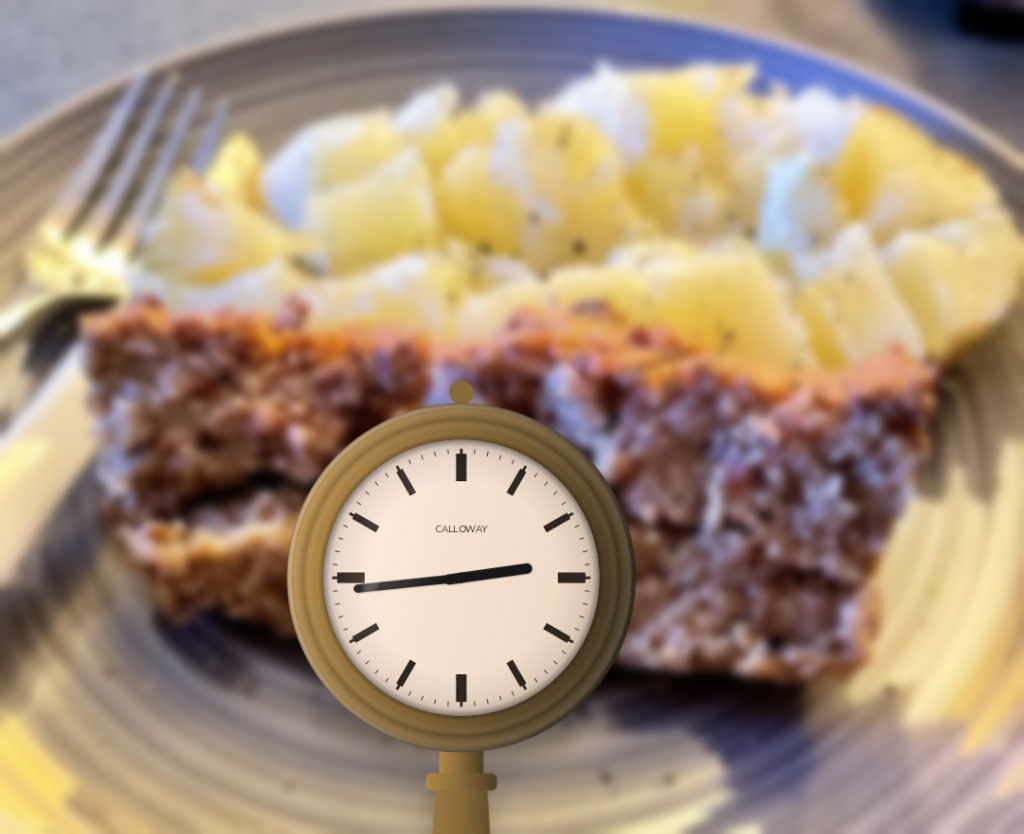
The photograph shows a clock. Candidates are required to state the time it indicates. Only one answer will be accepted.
2:44
